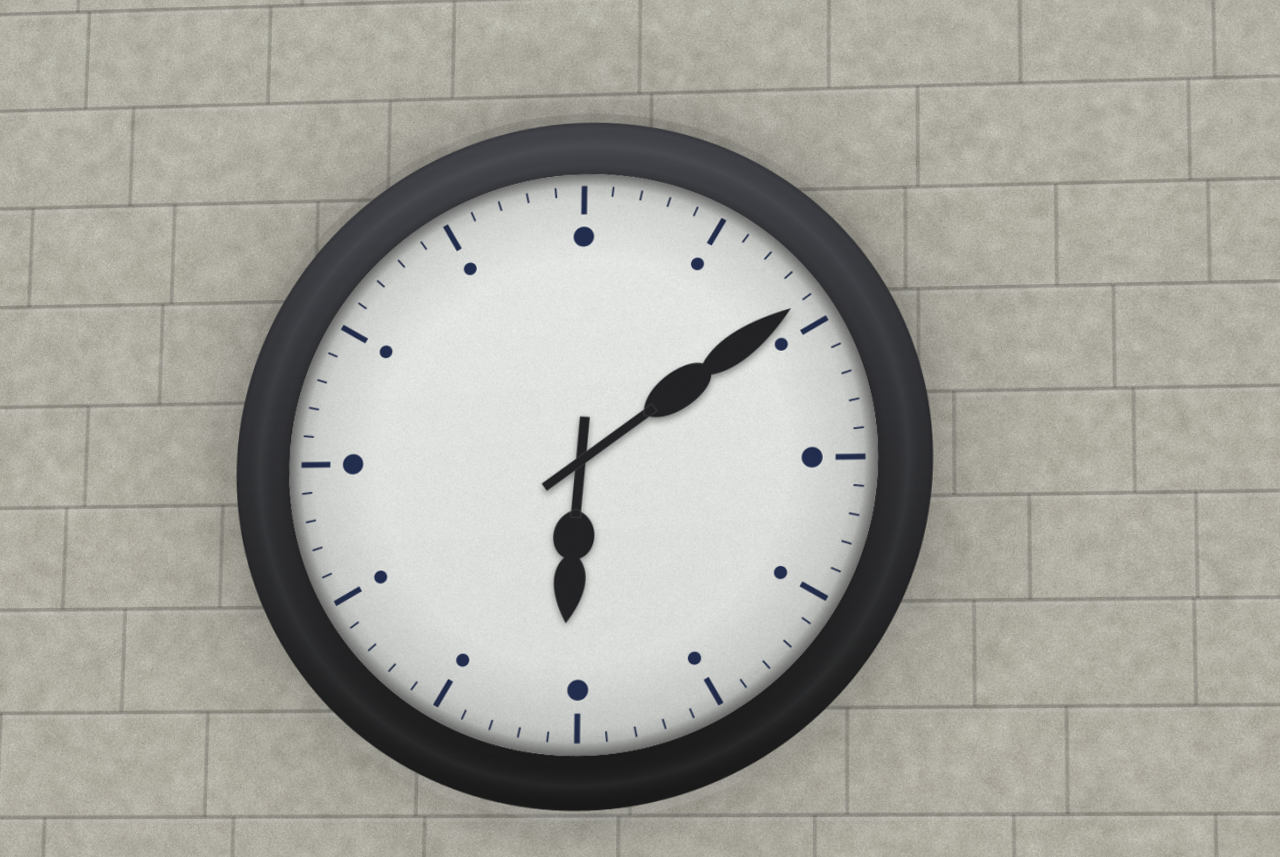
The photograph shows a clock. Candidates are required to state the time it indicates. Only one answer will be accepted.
6:09
